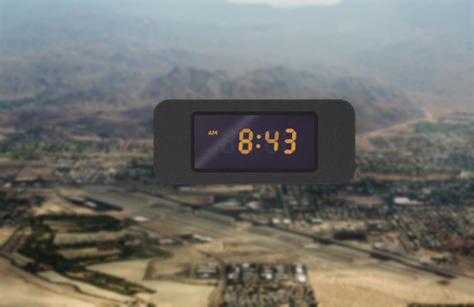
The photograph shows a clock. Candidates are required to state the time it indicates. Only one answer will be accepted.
8:43
